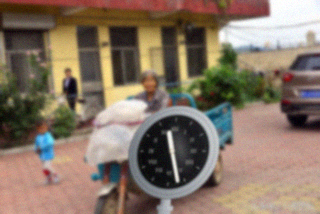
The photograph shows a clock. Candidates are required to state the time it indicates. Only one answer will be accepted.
11:27
